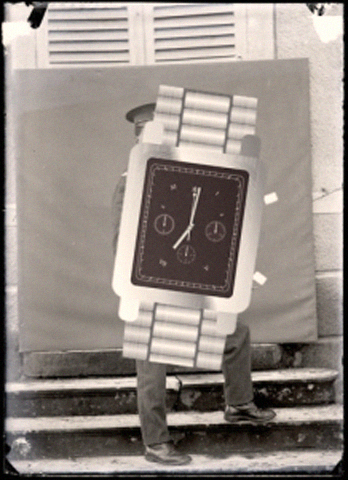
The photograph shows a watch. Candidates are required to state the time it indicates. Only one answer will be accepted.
7:01
